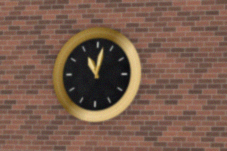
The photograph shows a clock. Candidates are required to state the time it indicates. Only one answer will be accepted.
11:02
